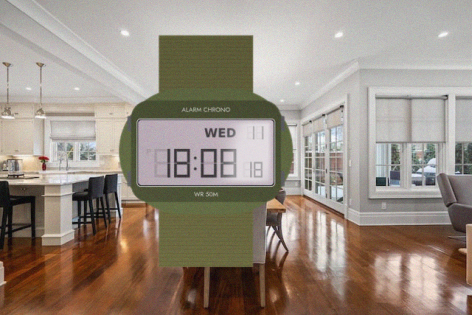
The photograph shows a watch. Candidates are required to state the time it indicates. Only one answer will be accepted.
18:08:18
